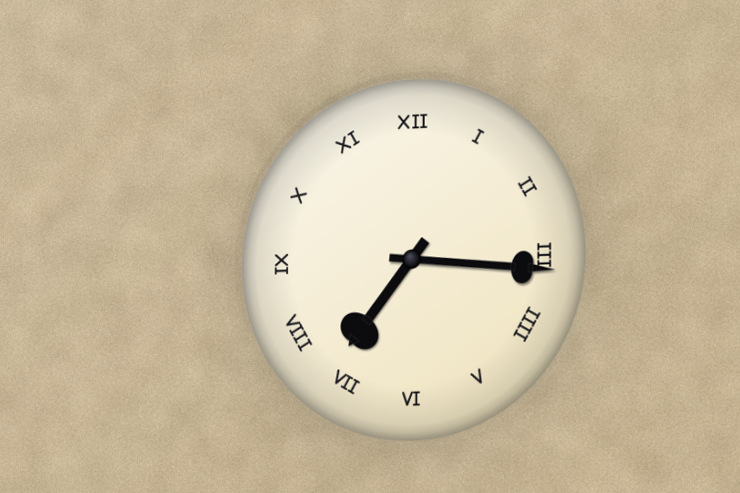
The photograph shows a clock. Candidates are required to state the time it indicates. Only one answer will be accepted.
7:16
